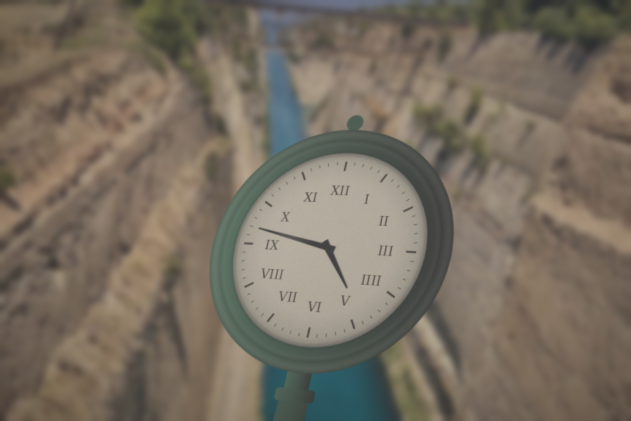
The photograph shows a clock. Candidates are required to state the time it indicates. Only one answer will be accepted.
4:47
